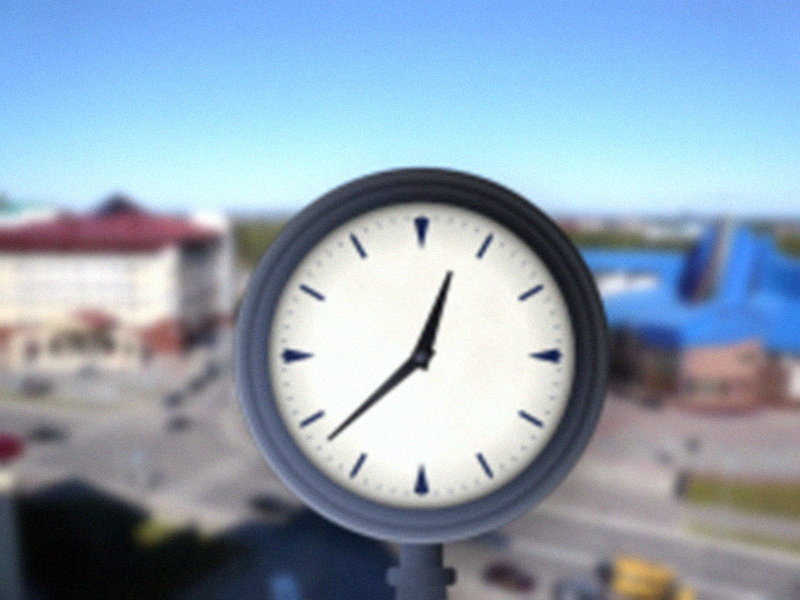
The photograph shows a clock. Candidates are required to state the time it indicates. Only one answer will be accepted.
12:38
